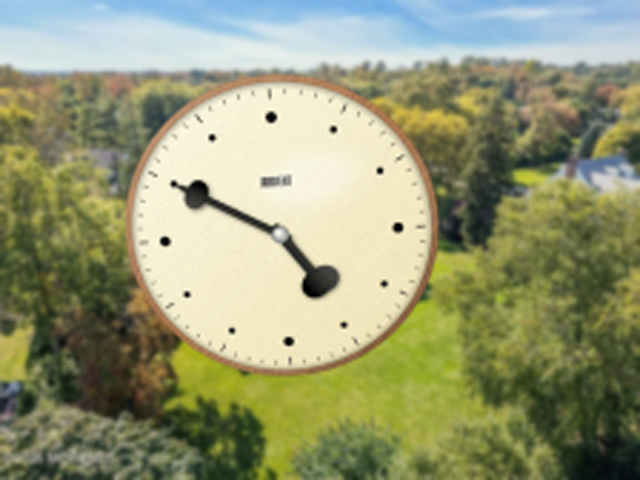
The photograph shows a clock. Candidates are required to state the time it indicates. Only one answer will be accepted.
4:50
